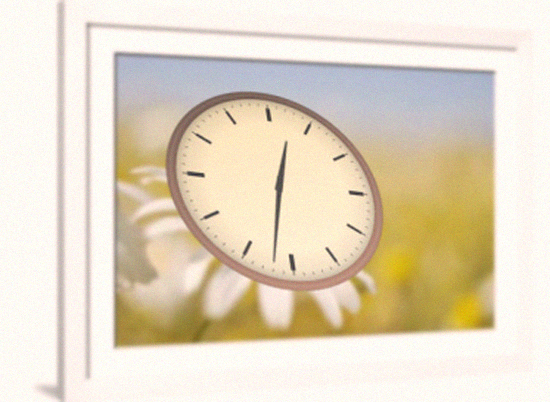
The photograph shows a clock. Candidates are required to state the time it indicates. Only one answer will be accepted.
12:32
